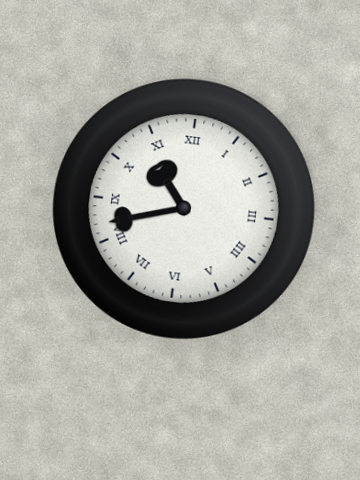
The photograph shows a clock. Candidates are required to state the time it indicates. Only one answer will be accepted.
10:42
